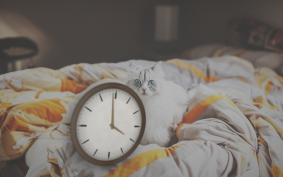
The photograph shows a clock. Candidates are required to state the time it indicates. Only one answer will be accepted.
3:59
